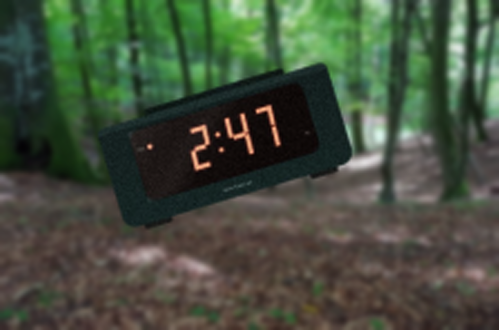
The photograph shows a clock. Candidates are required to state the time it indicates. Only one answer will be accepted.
2:47
